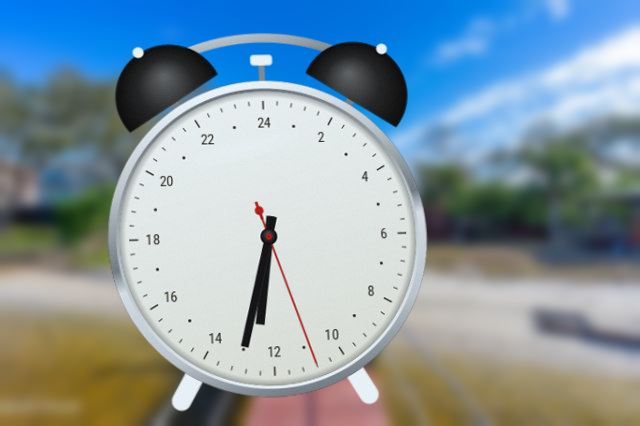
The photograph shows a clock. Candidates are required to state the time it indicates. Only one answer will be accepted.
12:32:27
